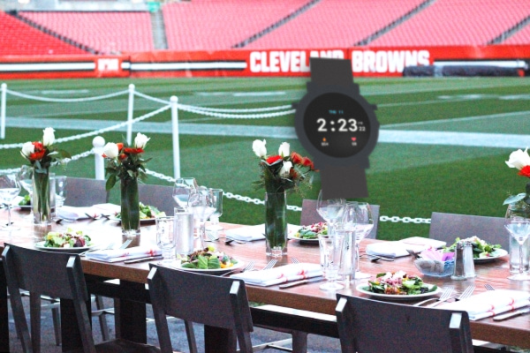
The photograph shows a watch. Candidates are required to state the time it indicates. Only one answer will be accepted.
2:23
